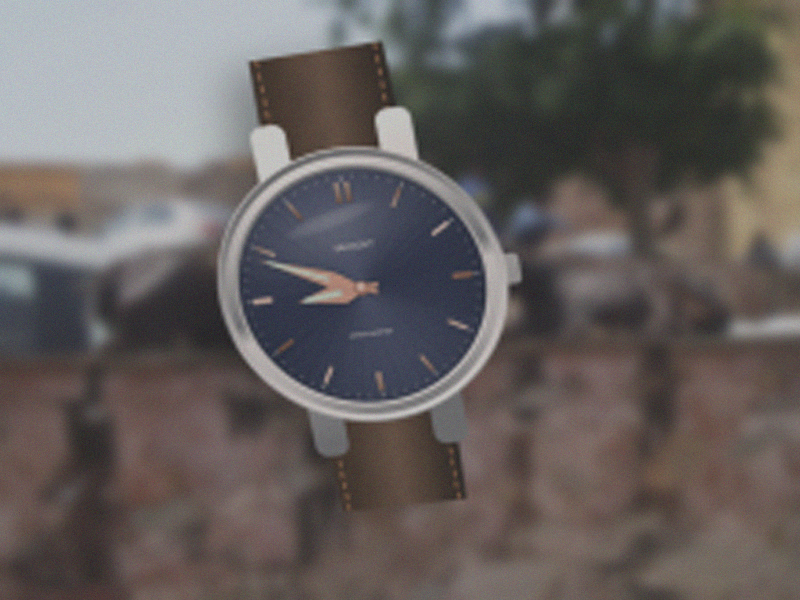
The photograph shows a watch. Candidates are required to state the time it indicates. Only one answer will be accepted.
8:49
